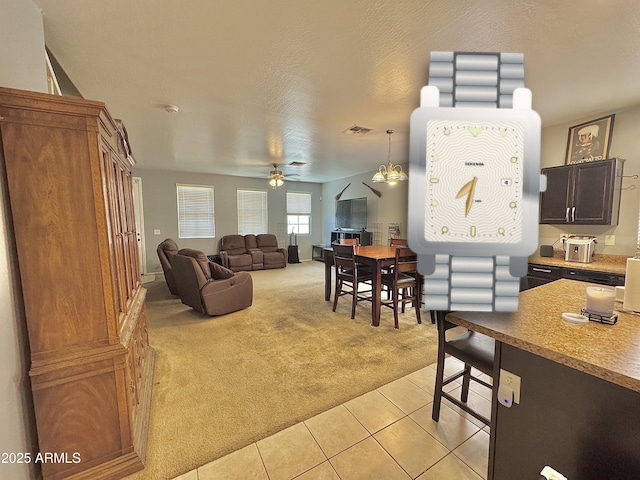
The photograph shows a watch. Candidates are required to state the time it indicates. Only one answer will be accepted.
7:32
